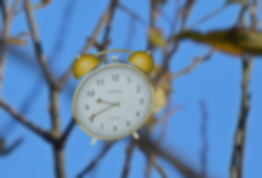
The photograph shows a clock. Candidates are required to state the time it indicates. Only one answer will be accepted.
9:41
